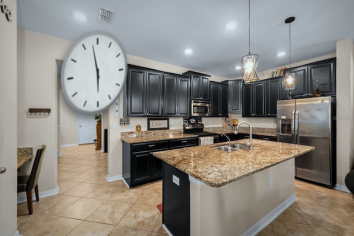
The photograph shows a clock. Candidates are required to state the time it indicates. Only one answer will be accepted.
5:58
